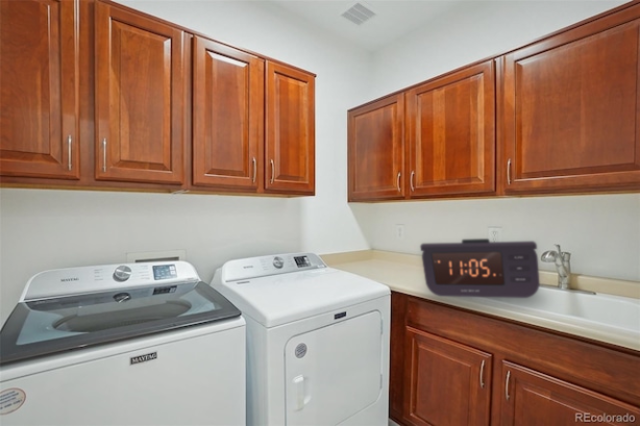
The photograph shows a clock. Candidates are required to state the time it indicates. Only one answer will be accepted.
11:05
